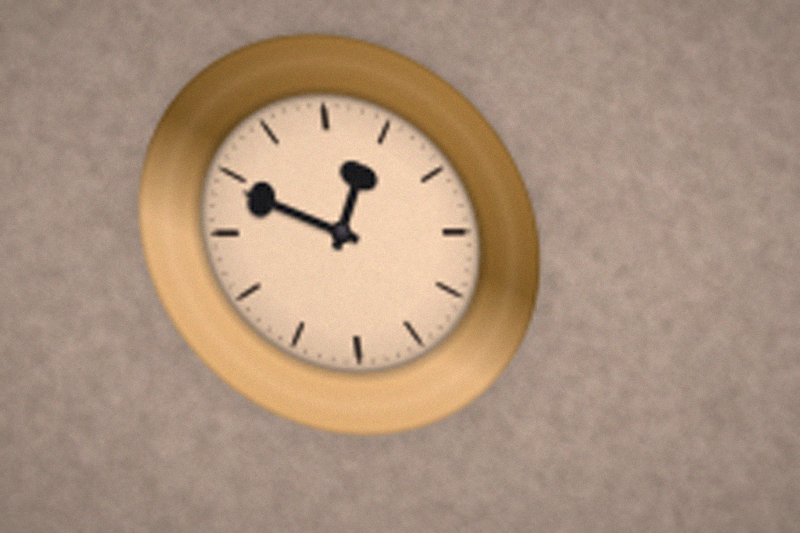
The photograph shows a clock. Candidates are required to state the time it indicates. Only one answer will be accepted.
12:49
